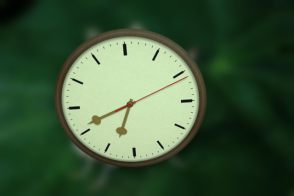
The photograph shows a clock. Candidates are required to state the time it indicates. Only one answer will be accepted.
6:41:11
